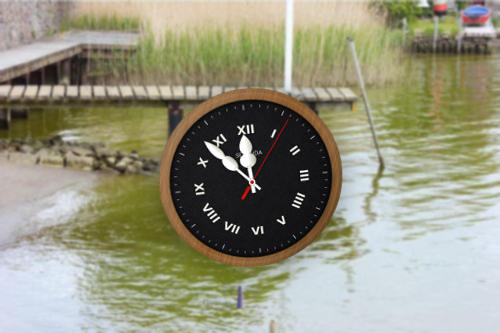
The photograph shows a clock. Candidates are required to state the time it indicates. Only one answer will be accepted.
11:53:06
